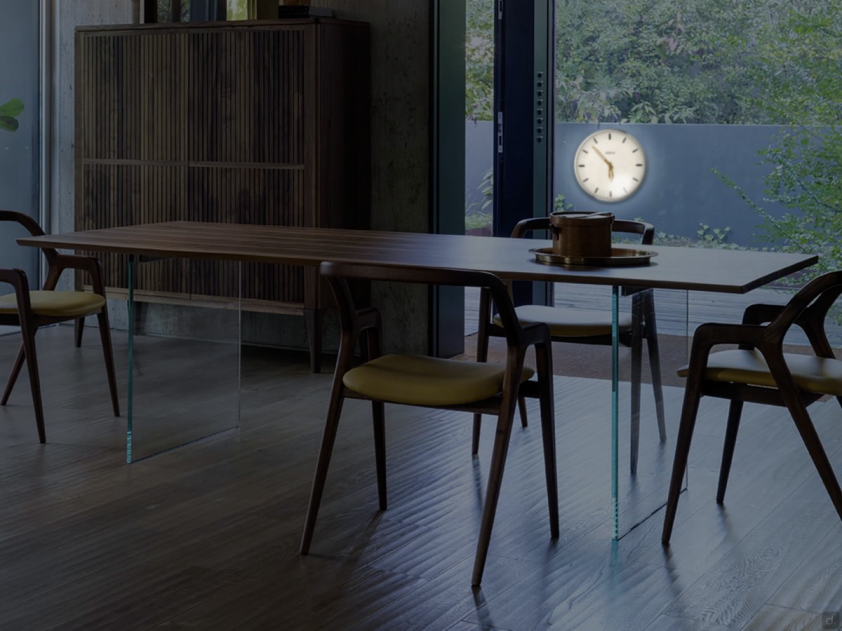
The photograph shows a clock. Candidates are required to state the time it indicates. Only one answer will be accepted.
5:53
